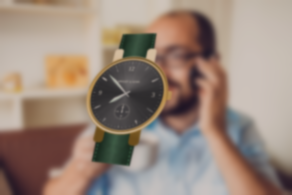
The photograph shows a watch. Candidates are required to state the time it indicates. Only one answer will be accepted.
7:52
